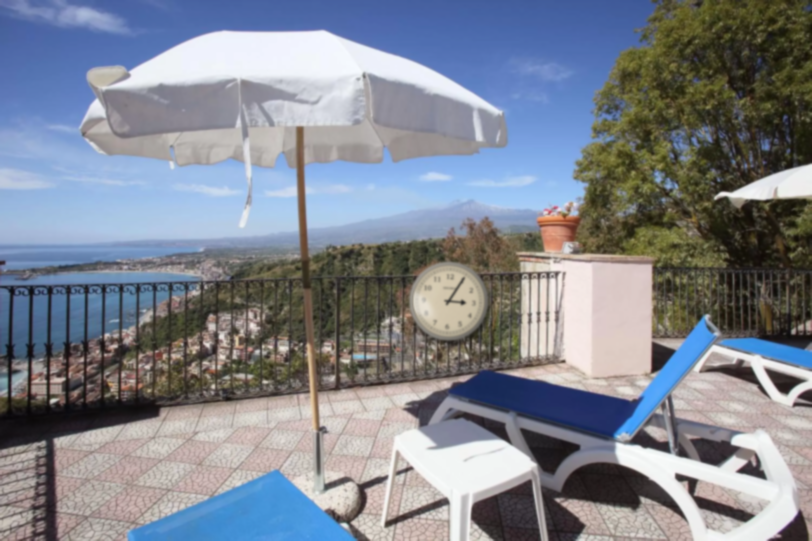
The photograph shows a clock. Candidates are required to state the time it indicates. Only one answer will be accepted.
3:05
